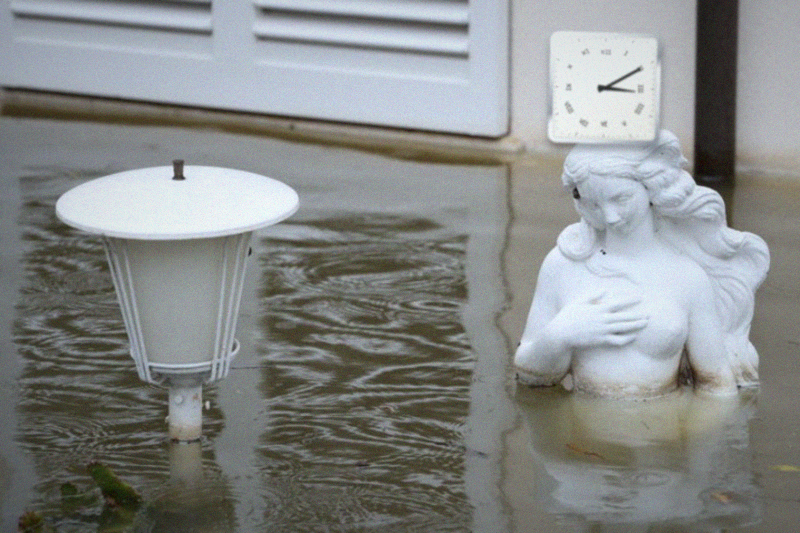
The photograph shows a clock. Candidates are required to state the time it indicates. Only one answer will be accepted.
3:10
